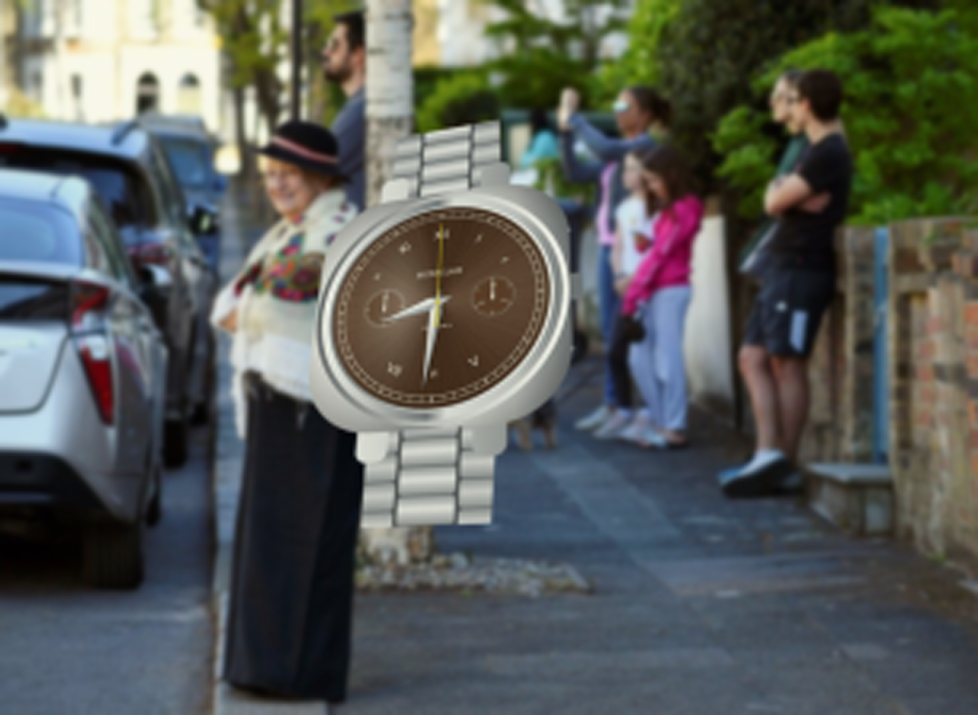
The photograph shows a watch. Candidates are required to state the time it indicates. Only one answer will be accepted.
8:31
